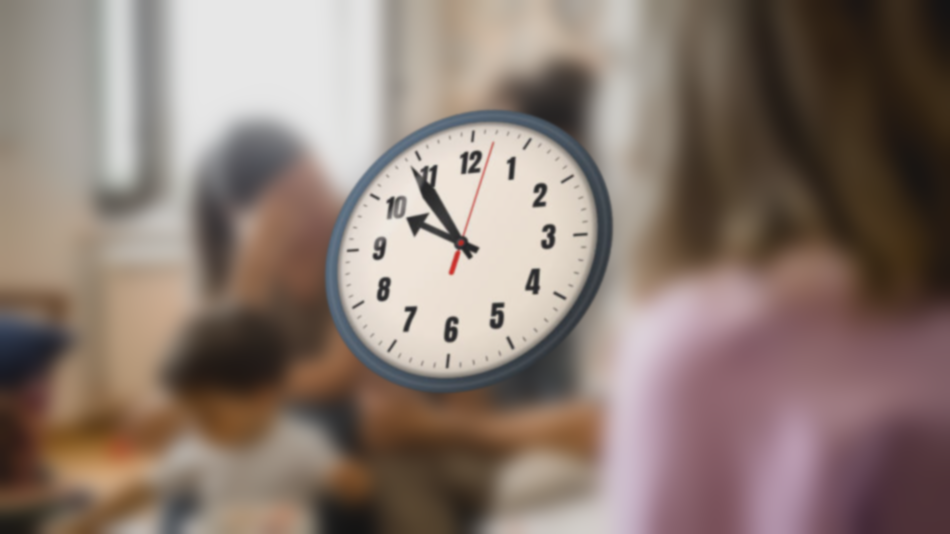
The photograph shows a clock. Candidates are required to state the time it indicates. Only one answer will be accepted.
9:54:02
